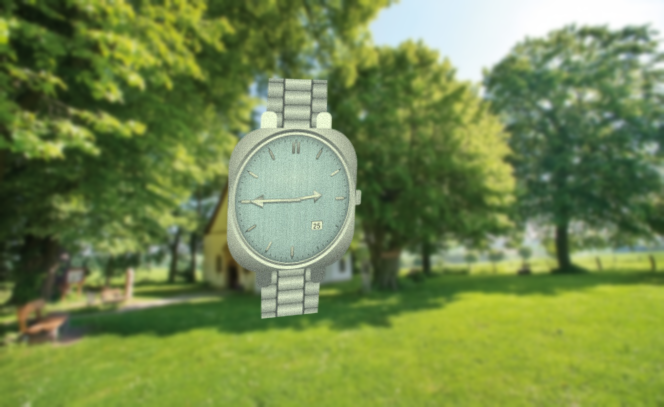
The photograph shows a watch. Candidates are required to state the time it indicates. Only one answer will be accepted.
2:45
